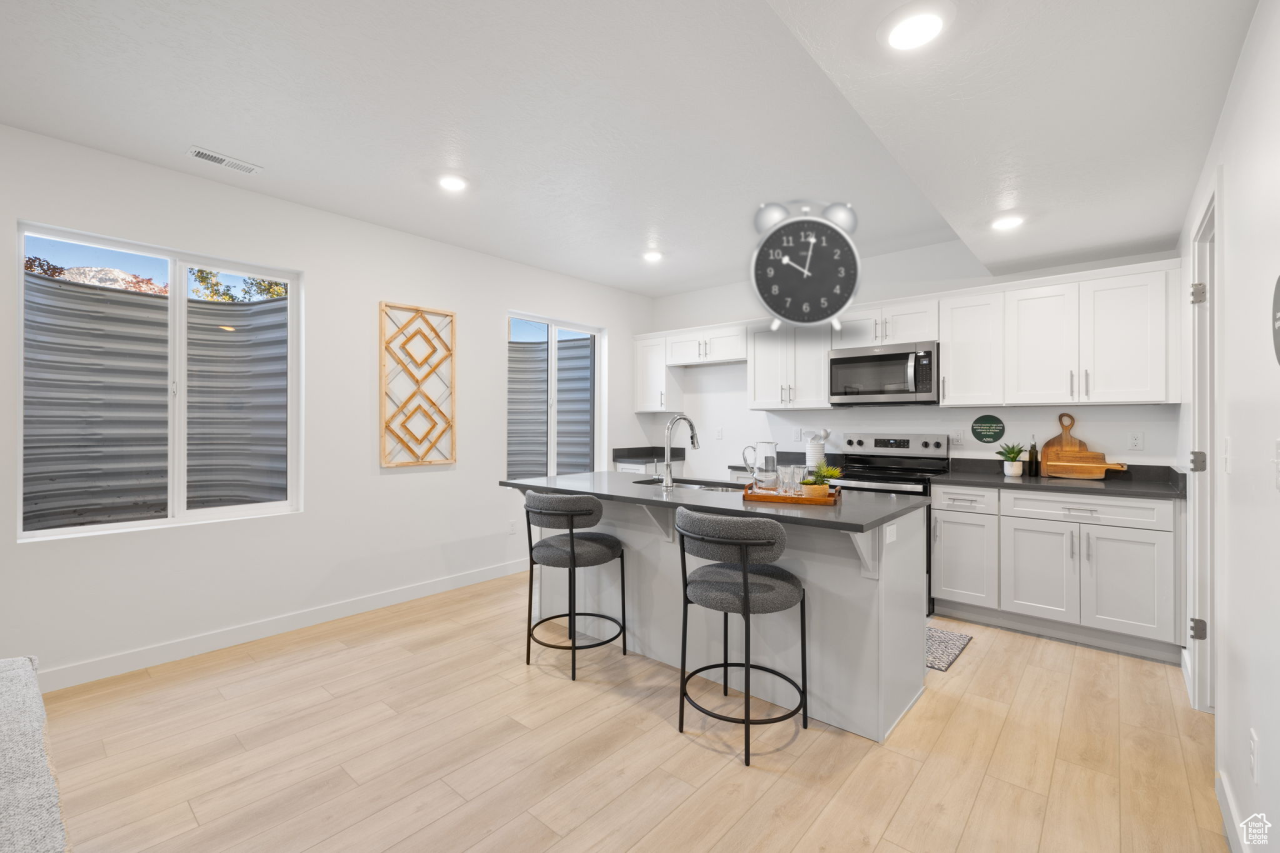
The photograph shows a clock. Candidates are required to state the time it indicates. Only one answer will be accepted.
10:02
